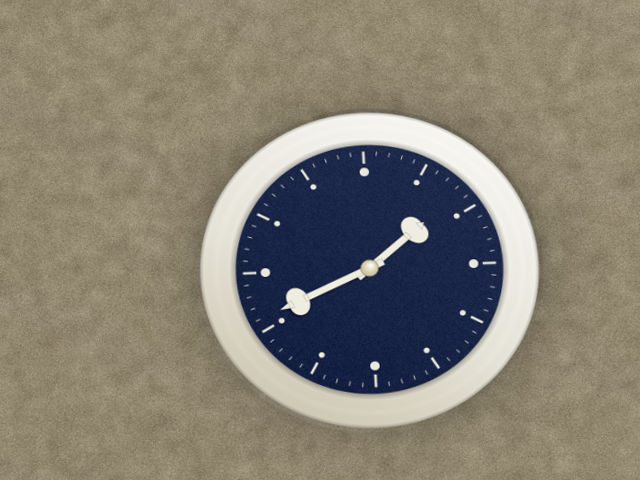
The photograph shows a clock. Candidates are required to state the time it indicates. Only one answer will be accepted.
1:41
